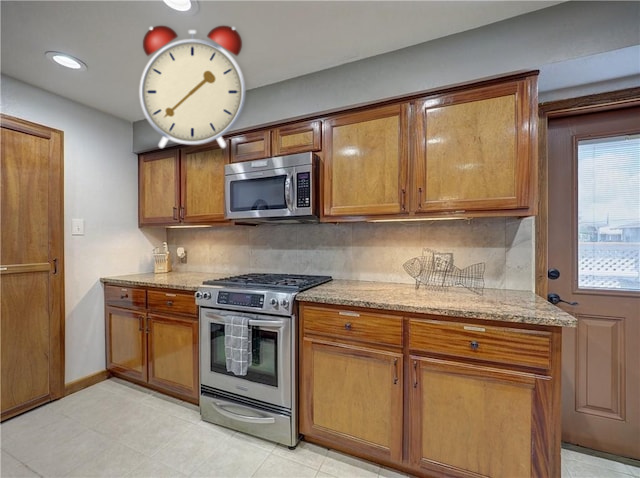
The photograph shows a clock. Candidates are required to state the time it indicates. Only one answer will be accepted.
1:38
